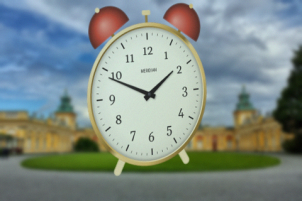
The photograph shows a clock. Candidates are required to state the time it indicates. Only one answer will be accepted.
1:49
